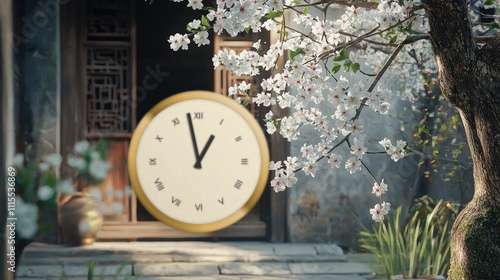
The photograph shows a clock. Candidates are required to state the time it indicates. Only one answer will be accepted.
12:58
